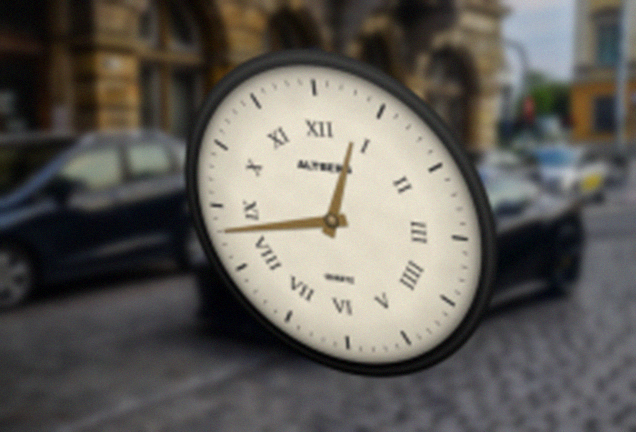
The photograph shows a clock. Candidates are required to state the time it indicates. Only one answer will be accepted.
12:43
